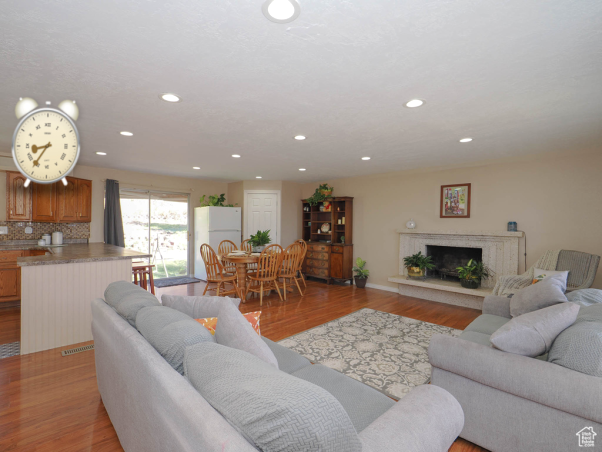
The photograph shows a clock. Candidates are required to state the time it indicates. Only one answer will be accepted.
8:36
